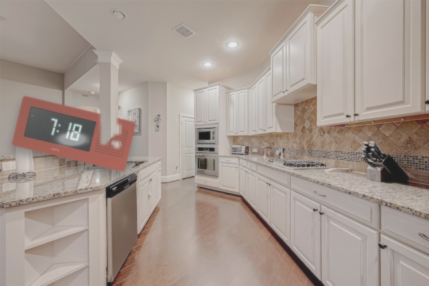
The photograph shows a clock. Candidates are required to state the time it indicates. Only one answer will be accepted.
7:18
